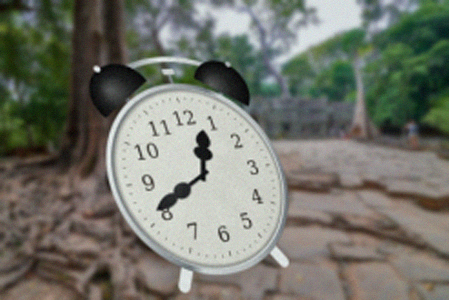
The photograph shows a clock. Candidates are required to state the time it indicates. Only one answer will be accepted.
12:41
